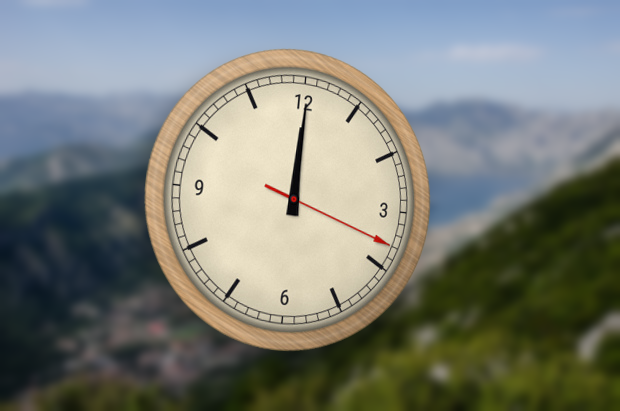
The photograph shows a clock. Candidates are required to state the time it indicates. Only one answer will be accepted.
12:00:18
